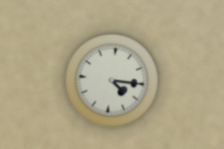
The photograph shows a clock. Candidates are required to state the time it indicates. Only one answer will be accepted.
4:15
